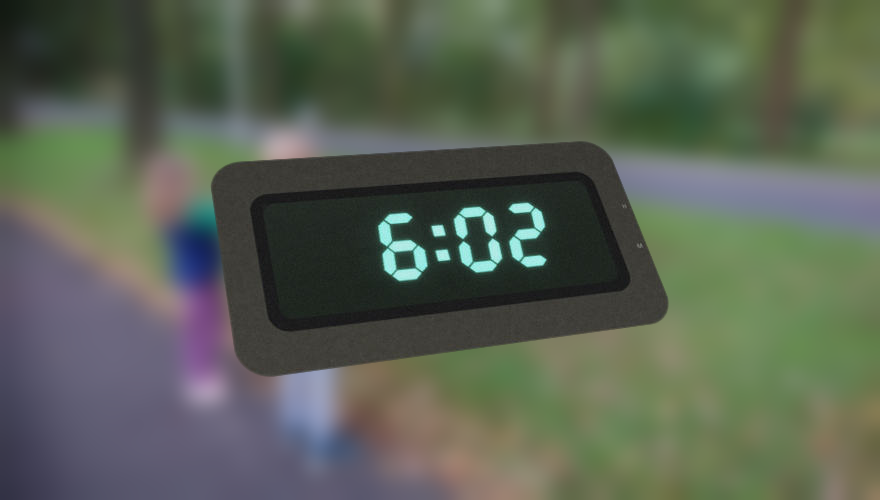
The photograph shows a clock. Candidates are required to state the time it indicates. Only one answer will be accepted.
6:02
